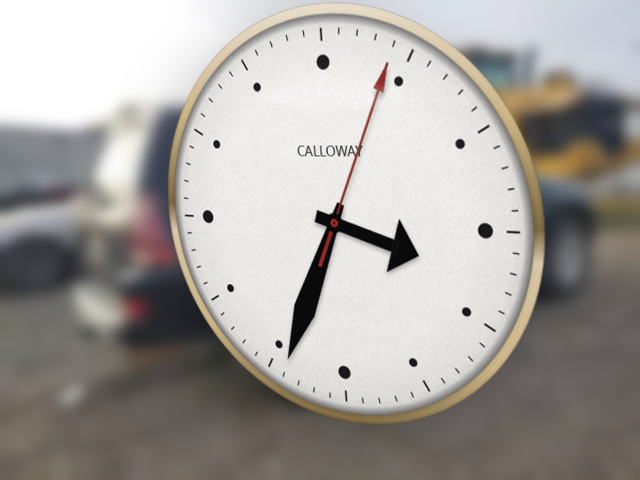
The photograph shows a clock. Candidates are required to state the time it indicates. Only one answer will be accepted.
3:34:04
